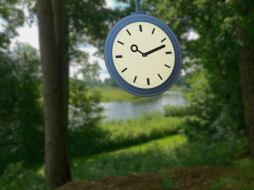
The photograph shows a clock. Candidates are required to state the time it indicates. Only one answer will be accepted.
10:12
